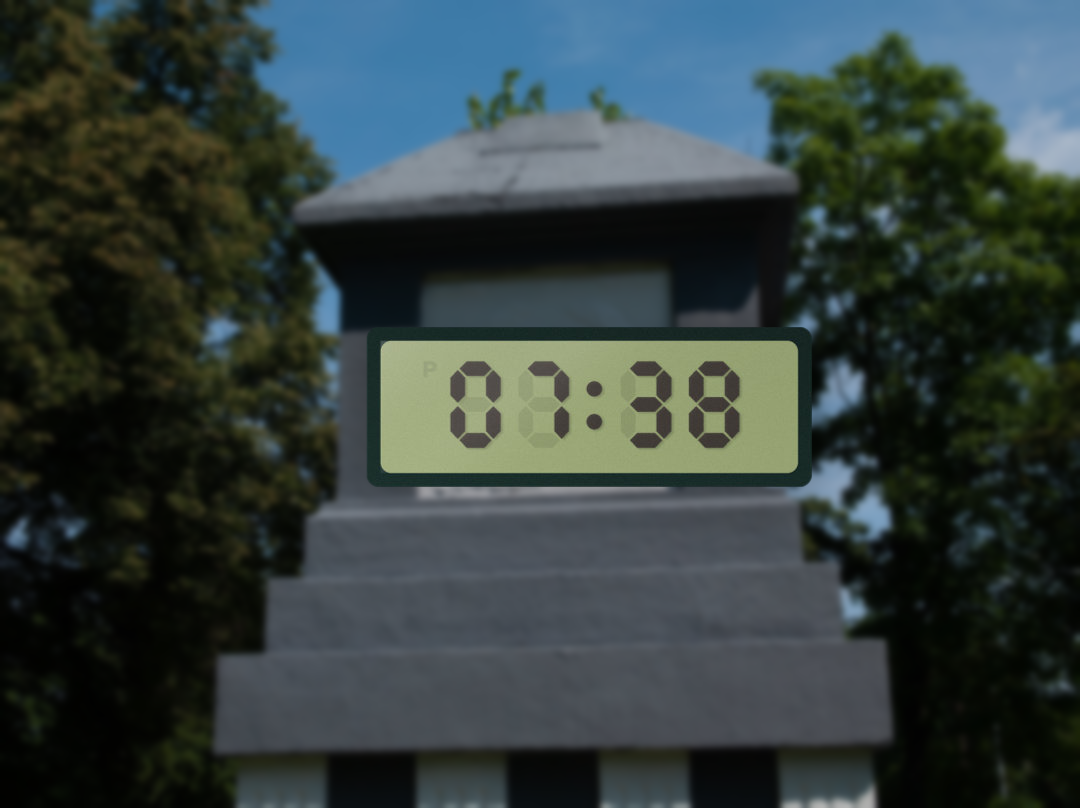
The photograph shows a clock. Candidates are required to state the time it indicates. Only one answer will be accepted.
7:38
